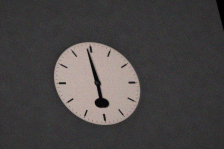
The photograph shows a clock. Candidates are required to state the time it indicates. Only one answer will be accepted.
5:59
